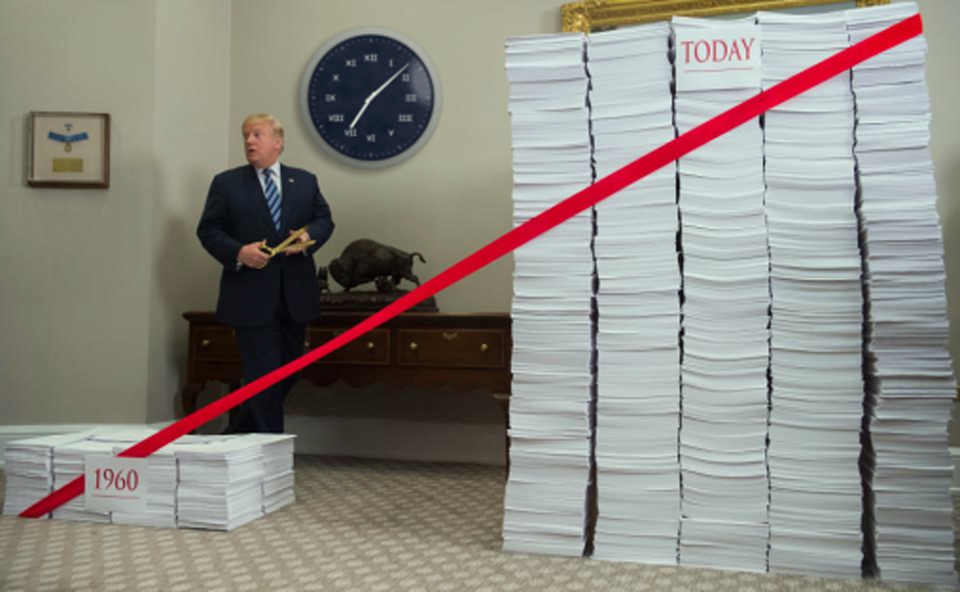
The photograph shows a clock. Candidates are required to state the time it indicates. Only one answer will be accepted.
7:08
